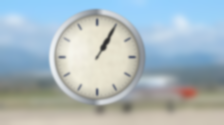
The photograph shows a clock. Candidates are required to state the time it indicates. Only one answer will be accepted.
1:05
